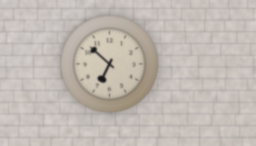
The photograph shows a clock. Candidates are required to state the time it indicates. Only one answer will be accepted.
6:52
